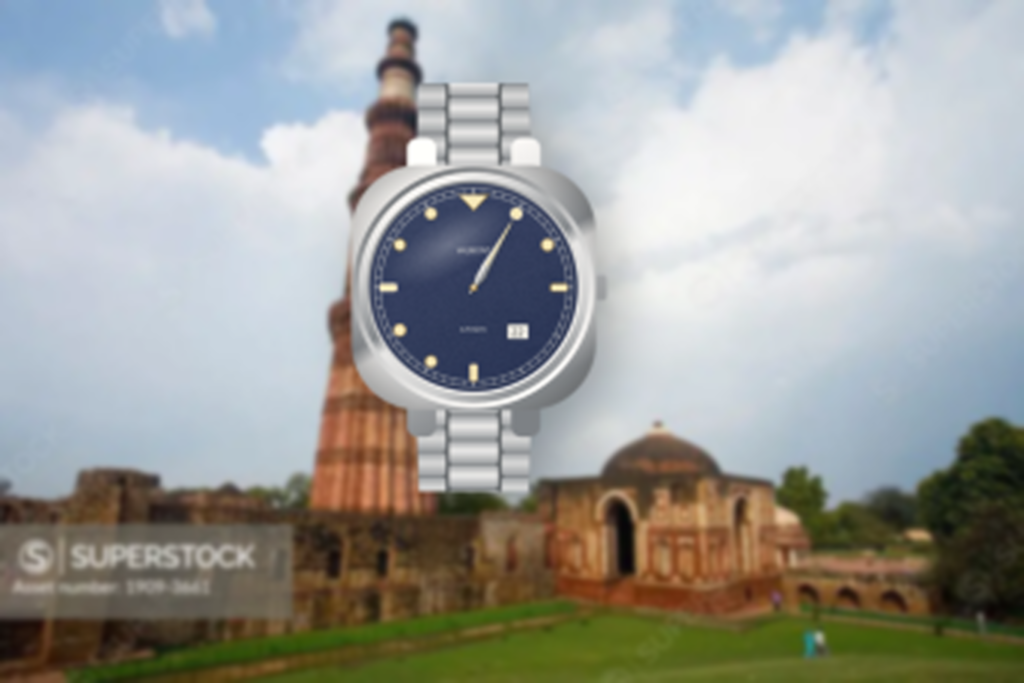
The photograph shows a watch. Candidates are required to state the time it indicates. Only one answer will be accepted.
1:05
